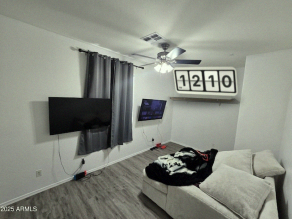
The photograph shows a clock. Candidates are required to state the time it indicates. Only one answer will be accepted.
12:10
